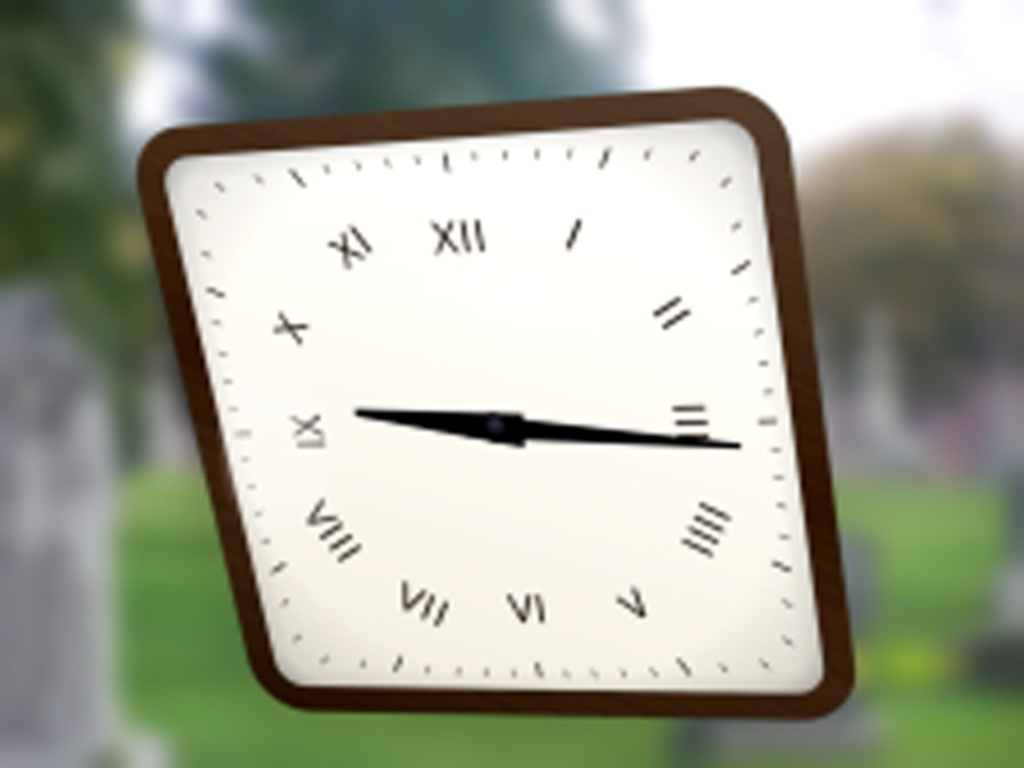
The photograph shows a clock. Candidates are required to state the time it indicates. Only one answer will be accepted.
9:16
